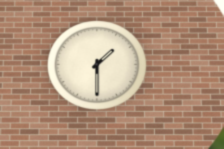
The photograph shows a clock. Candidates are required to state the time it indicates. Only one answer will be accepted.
1:30
